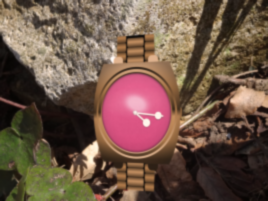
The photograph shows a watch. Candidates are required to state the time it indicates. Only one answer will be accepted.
4:16
